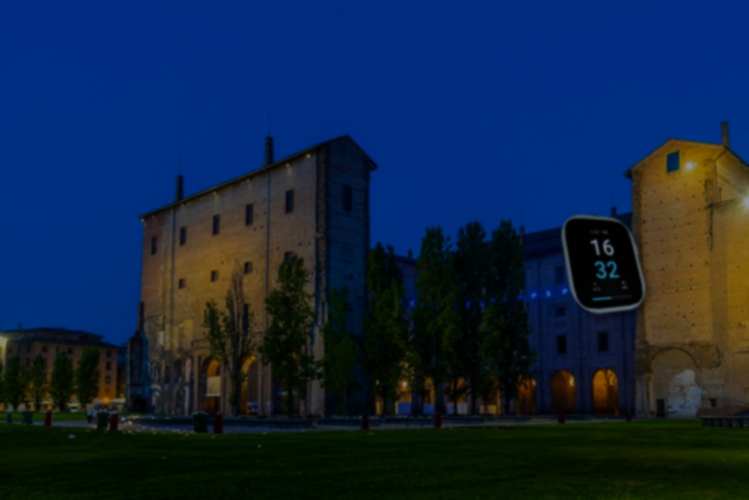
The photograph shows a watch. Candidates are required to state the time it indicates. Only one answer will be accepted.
16:32
